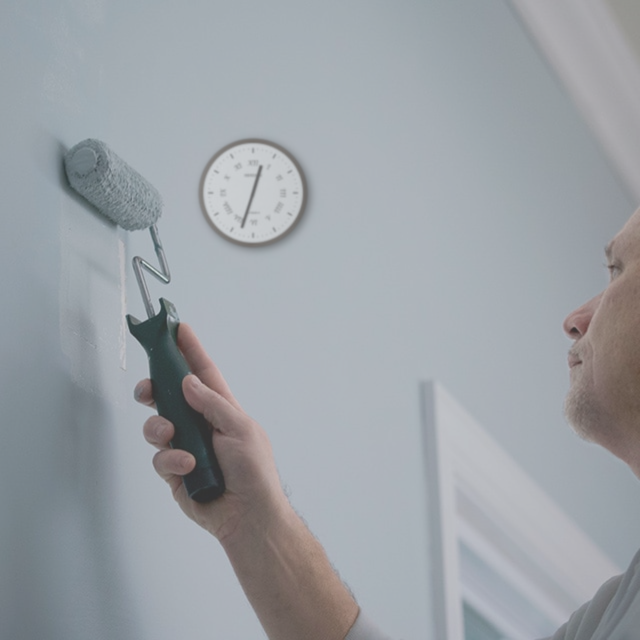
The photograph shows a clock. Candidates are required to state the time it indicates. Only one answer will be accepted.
12:33
